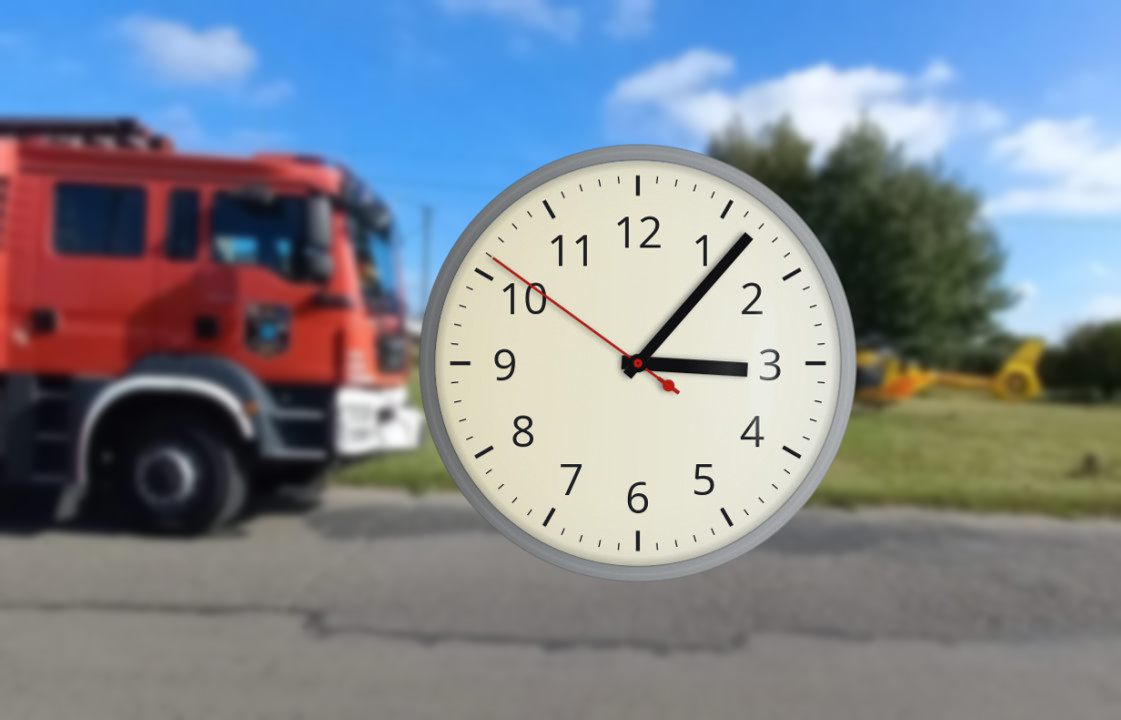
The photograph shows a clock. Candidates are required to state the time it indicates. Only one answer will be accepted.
3:06:51
